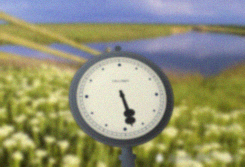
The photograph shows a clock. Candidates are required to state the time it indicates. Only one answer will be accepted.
5:28
